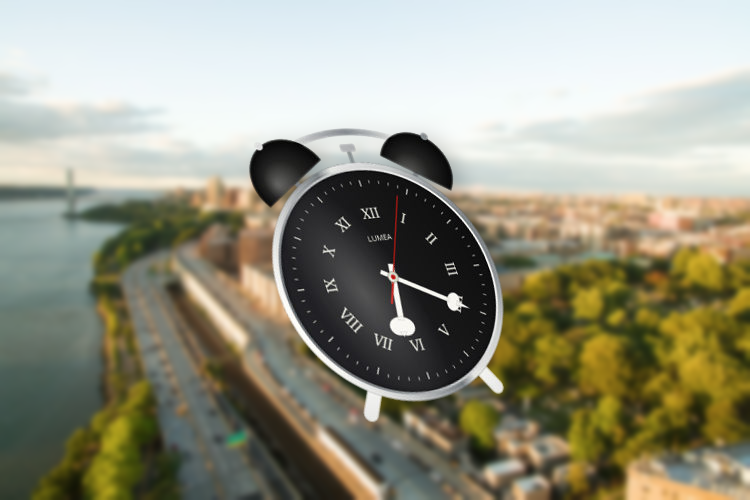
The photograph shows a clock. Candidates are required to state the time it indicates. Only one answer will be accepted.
6:20:04
